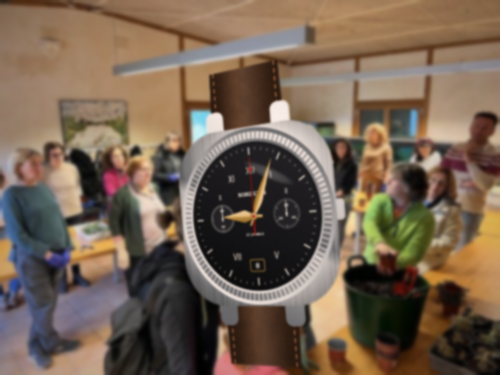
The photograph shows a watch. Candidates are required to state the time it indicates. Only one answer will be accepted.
9:04
